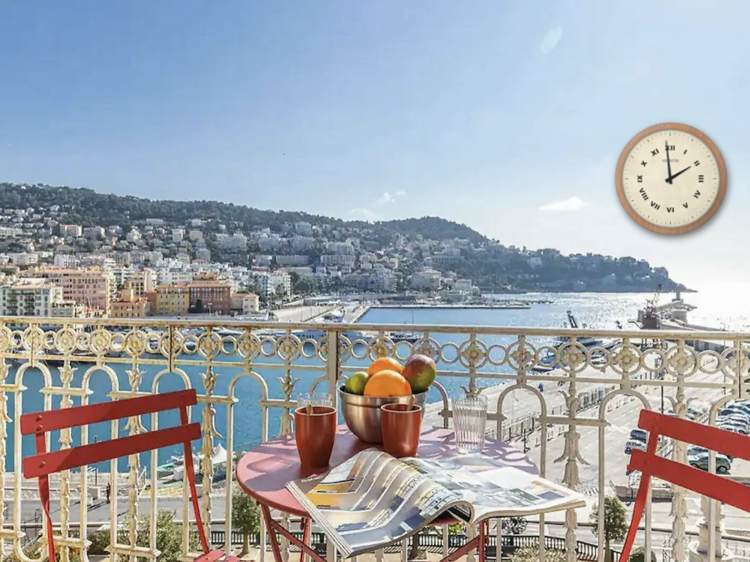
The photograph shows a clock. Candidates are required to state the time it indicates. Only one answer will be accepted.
1:59
